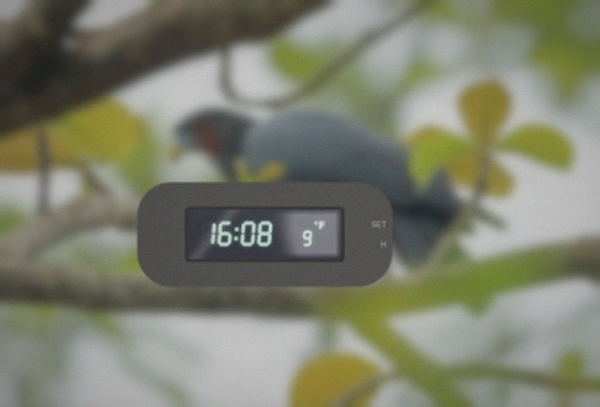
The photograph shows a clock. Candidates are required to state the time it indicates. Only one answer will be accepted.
16:08
